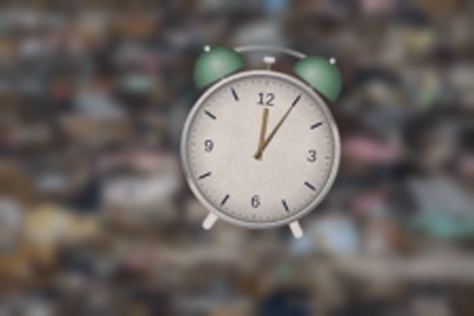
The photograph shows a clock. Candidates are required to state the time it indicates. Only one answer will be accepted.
12:05
